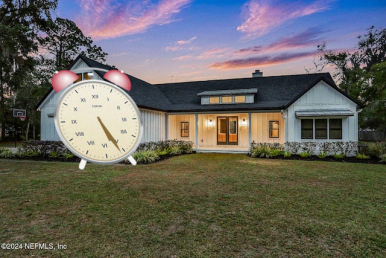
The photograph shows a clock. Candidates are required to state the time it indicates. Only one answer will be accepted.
5:26
